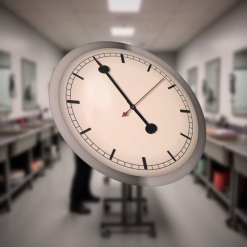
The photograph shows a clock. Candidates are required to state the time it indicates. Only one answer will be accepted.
4:55:08
